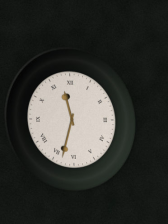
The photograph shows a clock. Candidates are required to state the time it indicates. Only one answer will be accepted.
11:33
